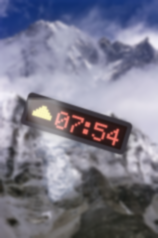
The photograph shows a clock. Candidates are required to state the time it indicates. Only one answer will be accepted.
7:54
